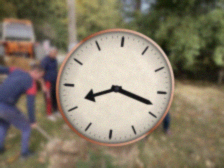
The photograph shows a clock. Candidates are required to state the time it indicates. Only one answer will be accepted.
8:18
